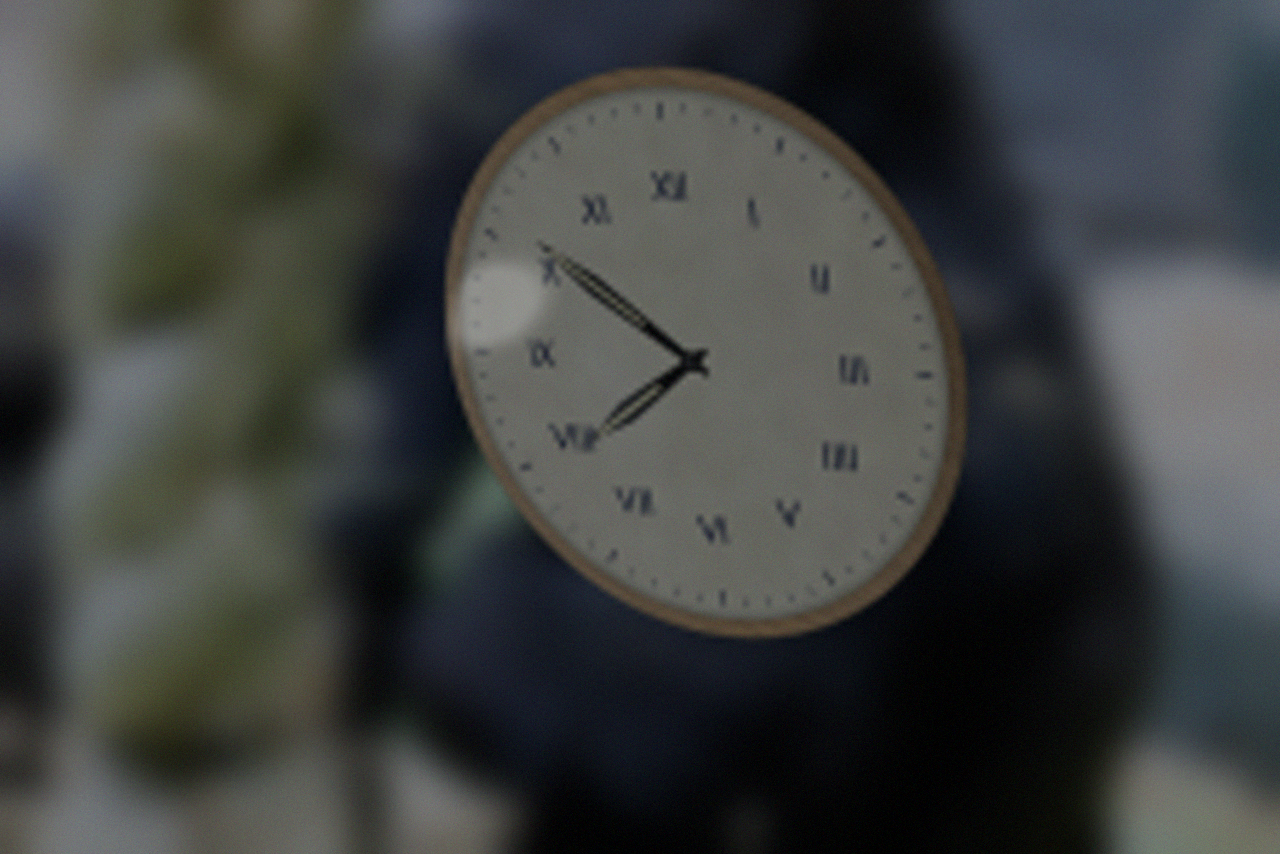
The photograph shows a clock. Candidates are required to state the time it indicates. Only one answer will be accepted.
7:51
